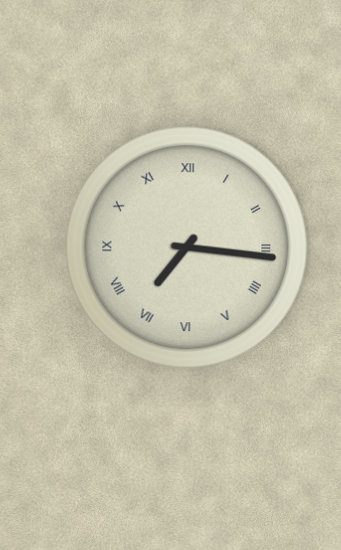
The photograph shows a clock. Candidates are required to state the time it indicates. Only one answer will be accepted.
7:16
